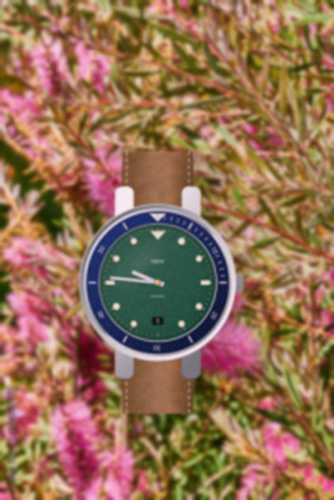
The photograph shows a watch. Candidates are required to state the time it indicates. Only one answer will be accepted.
9:46
